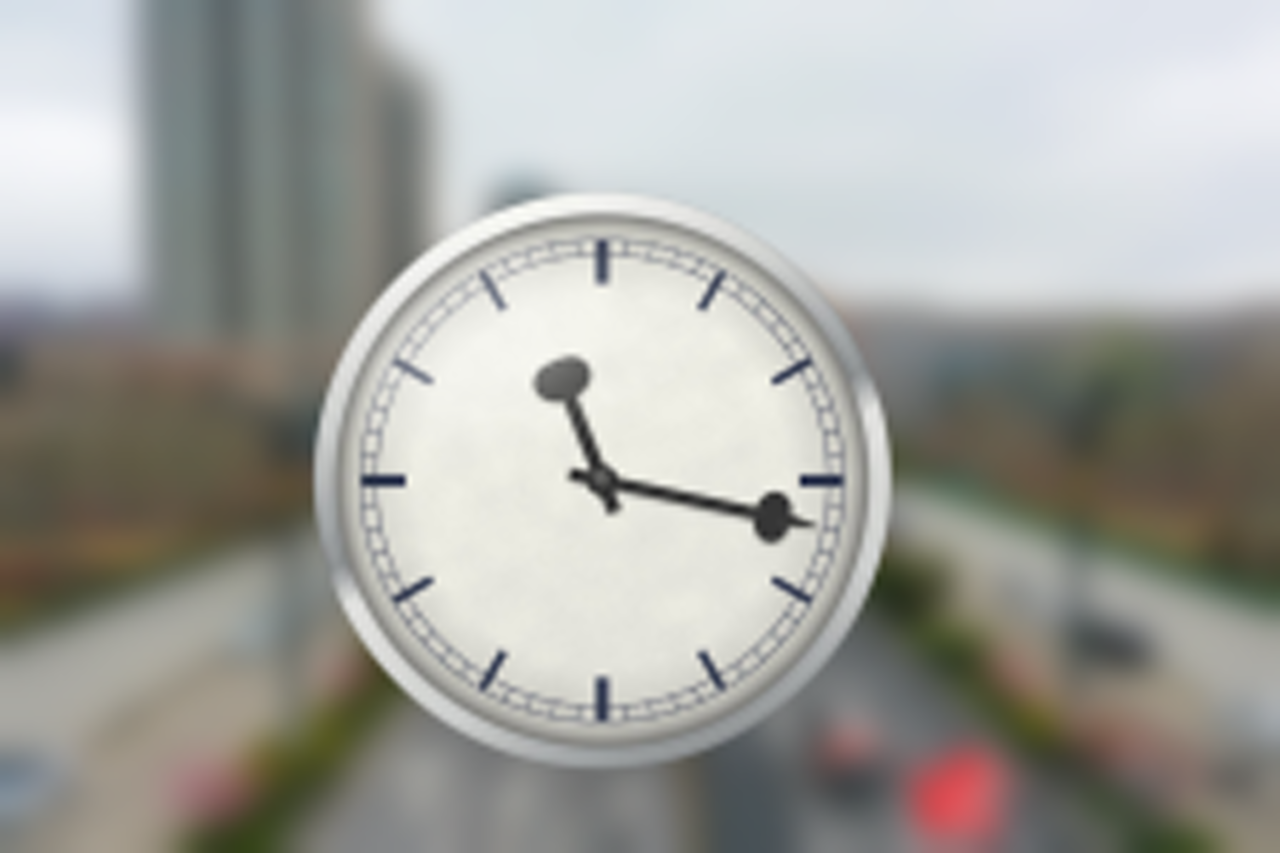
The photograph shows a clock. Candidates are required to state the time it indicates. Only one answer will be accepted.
11:17
